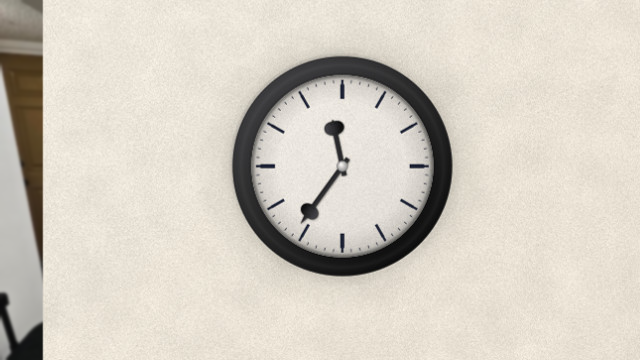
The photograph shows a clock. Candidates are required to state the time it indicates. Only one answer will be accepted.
11:36
